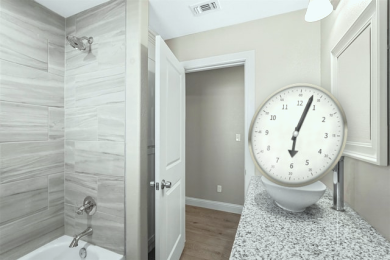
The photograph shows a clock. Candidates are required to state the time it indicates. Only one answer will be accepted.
6:03
